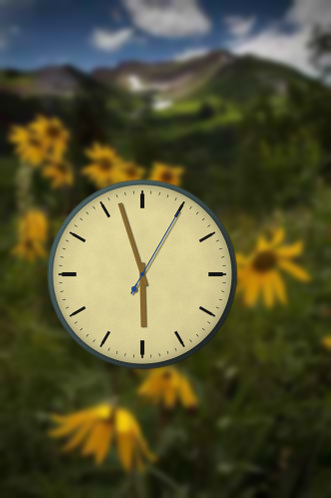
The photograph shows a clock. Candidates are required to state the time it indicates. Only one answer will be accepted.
5:57:05
